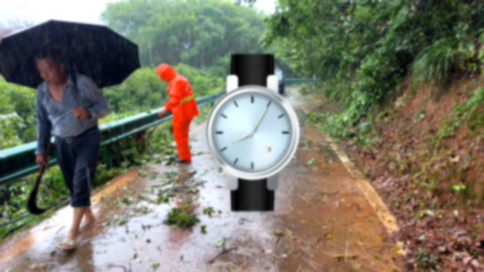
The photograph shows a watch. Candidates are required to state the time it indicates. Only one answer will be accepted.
8:05
